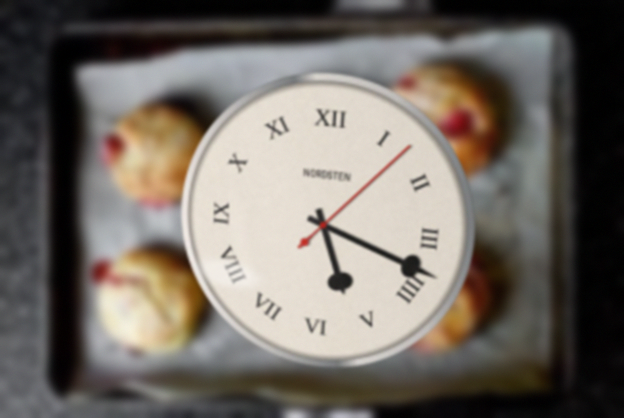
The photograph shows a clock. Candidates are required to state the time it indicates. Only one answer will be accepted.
5:18:07
